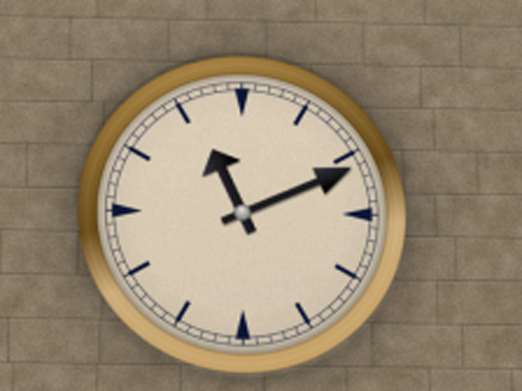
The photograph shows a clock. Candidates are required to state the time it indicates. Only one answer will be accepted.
11:11
